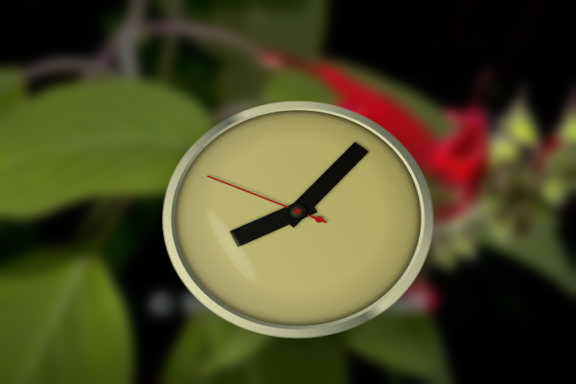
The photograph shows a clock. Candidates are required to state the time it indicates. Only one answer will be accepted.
8:06:49
